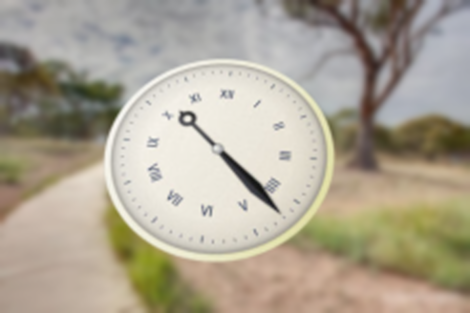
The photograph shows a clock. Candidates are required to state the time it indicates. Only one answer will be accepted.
10:22
